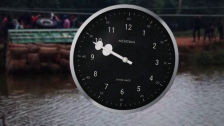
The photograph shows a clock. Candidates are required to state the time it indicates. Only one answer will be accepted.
9:49
